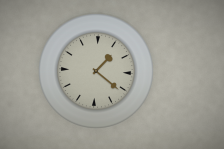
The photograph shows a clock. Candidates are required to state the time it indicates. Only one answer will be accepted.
1:21
